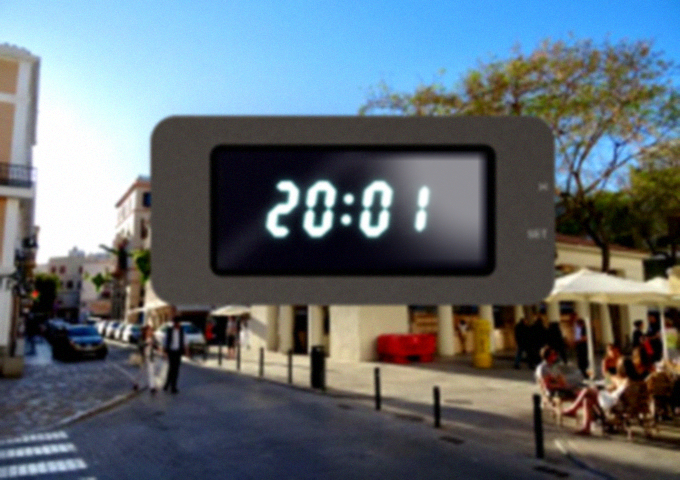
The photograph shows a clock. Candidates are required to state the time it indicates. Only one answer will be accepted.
20:01
